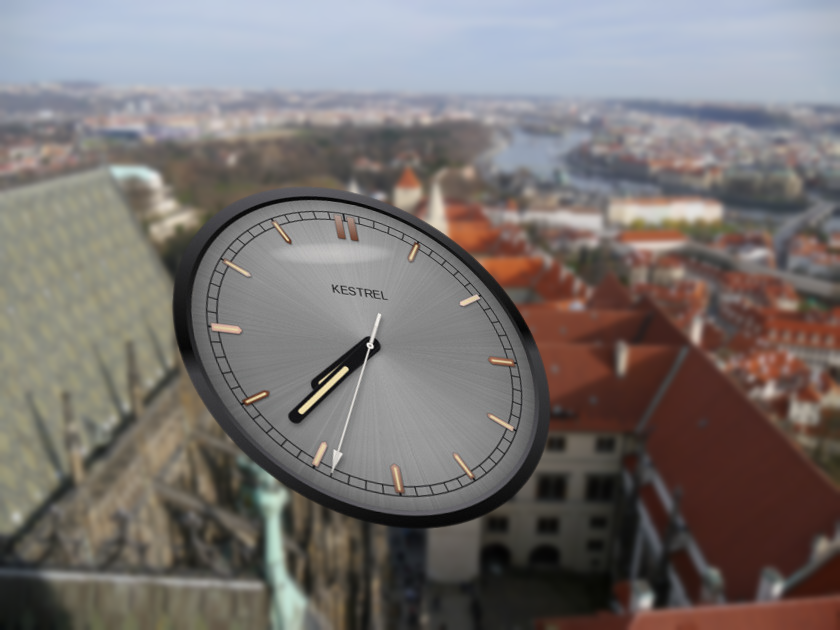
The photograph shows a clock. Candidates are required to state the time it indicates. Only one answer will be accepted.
7:37:34
